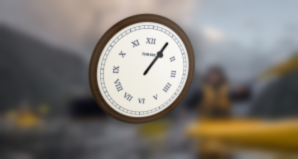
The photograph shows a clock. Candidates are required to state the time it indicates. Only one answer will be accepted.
1:05
